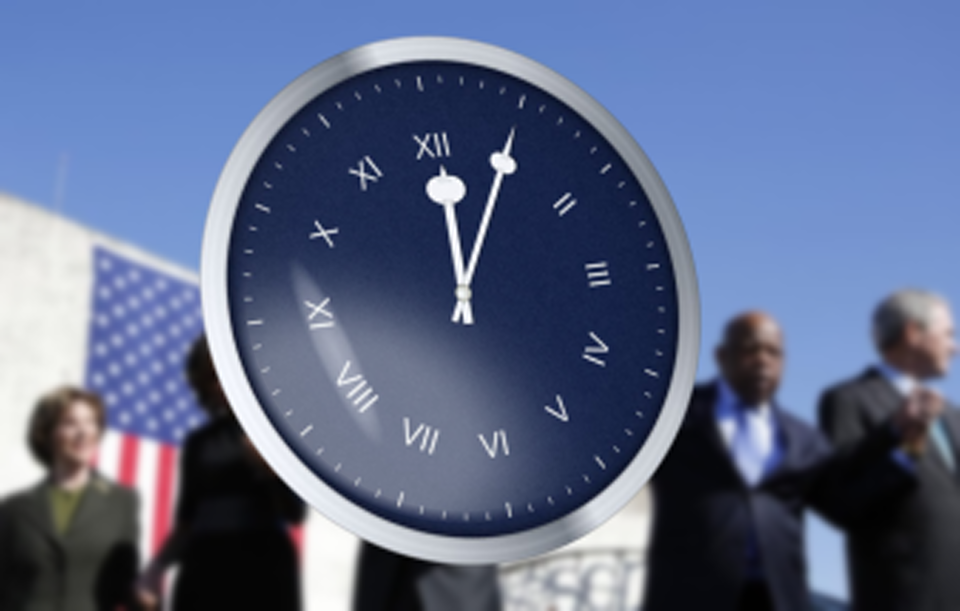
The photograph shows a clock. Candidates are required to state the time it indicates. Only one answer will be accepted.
12:05
